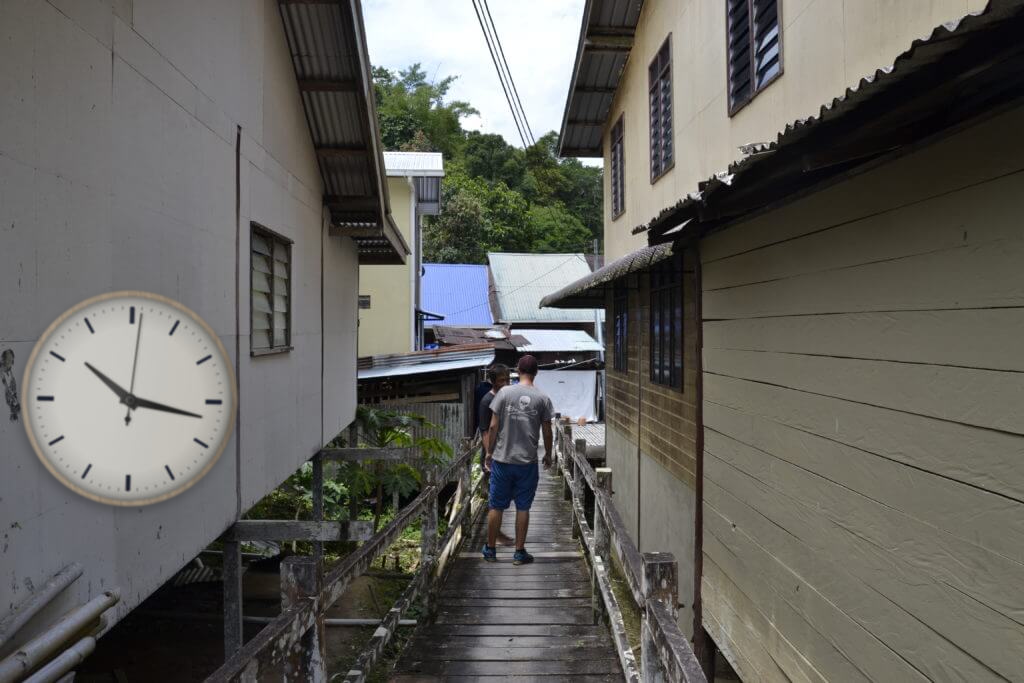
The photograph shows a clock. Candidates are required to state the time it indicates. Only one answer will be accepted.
10:17:01
